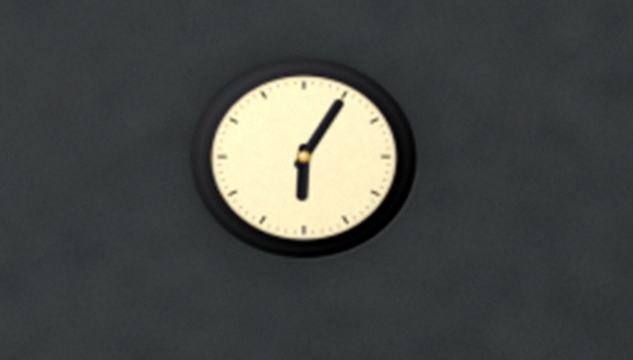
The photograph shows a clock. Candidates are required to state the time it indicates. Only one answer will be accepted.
6:05
